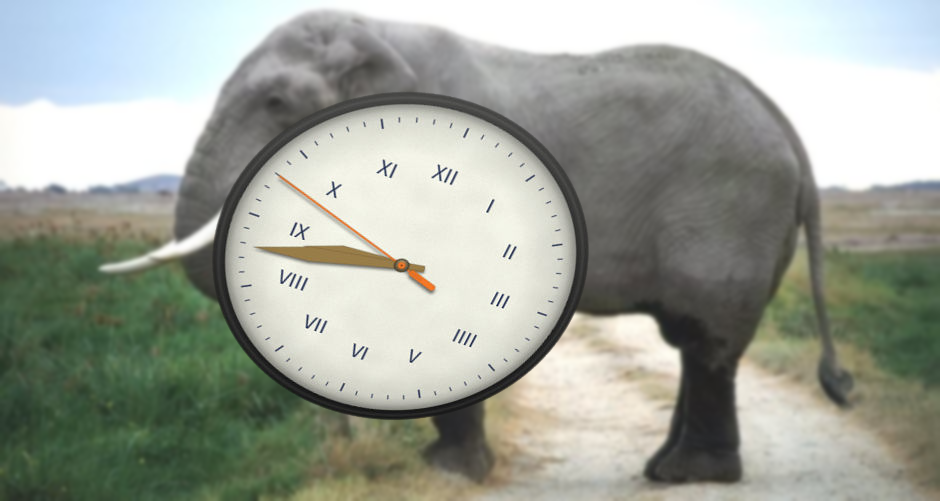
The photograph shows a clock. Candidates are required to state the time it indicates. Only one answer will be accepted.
8:42:48
